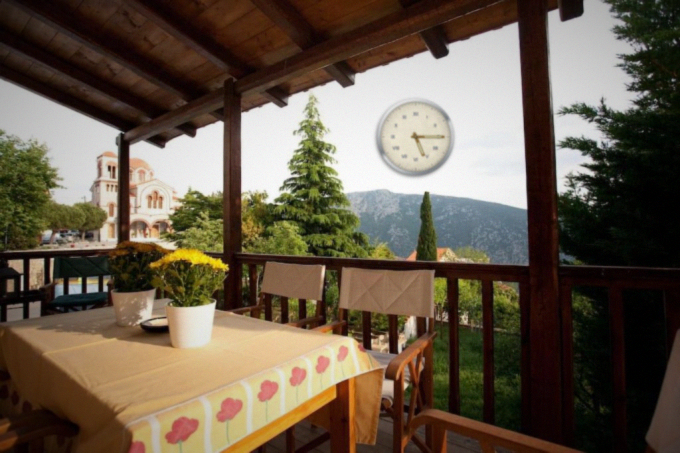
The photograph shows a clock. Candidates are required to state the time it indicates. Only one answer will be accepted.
5:15
